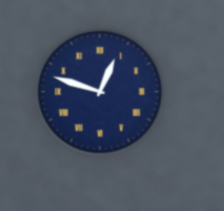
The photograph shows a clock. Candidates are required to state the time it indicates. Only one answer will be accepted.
12:48
